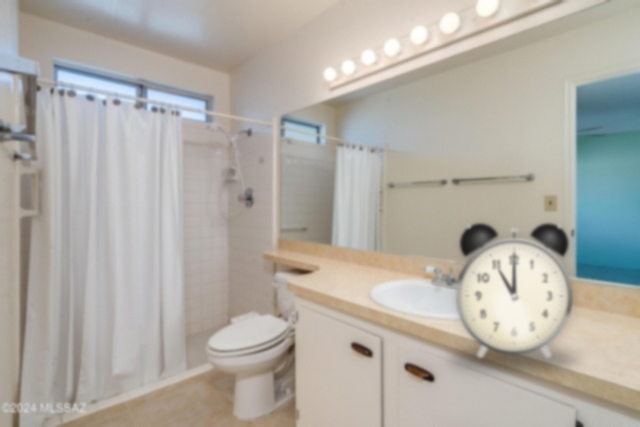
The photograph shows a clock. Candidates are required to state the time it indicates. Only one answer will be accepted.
11:00
